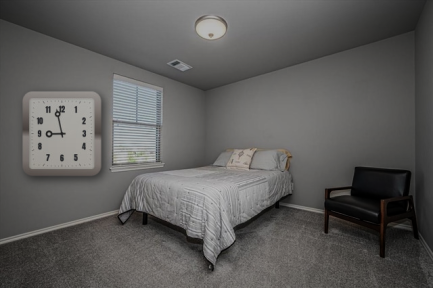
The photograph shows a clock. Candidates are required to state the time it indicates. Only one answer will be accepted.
8:58
